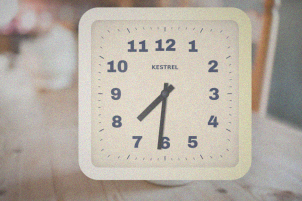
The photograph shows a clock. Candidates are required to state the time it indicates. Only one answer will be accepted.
7:31
